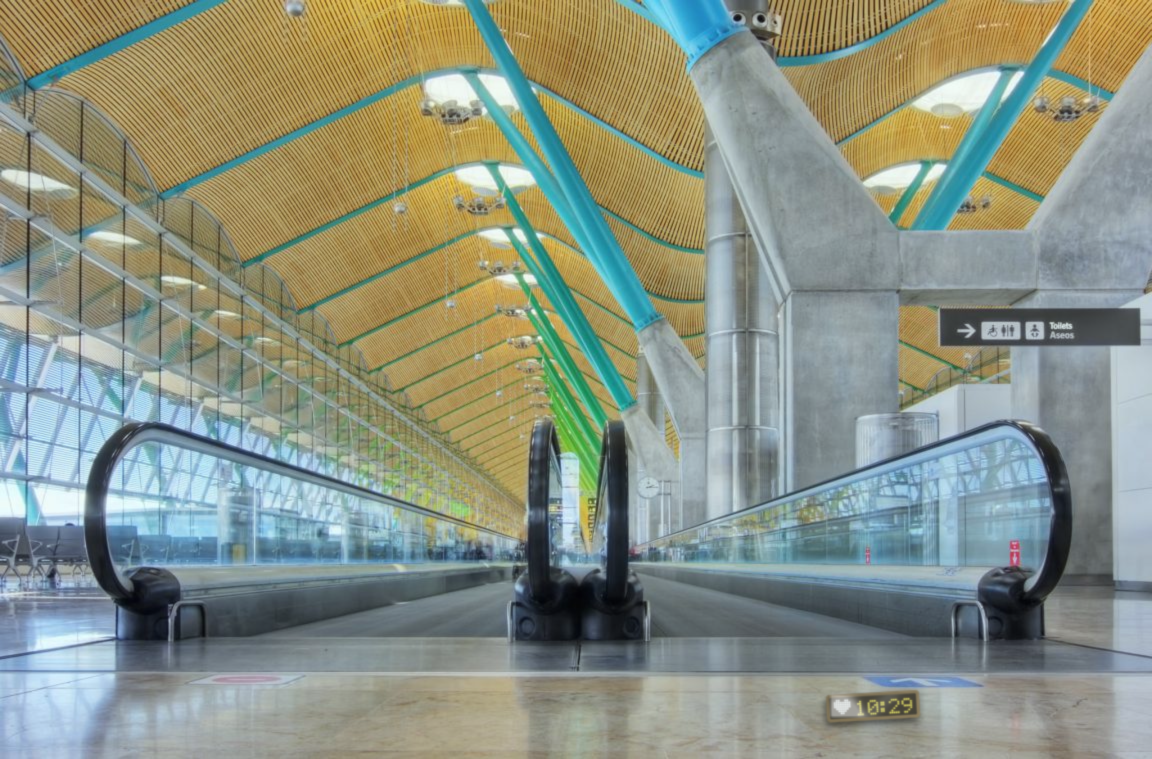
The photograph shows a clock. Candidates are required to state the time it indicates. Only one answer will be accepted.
10:29
